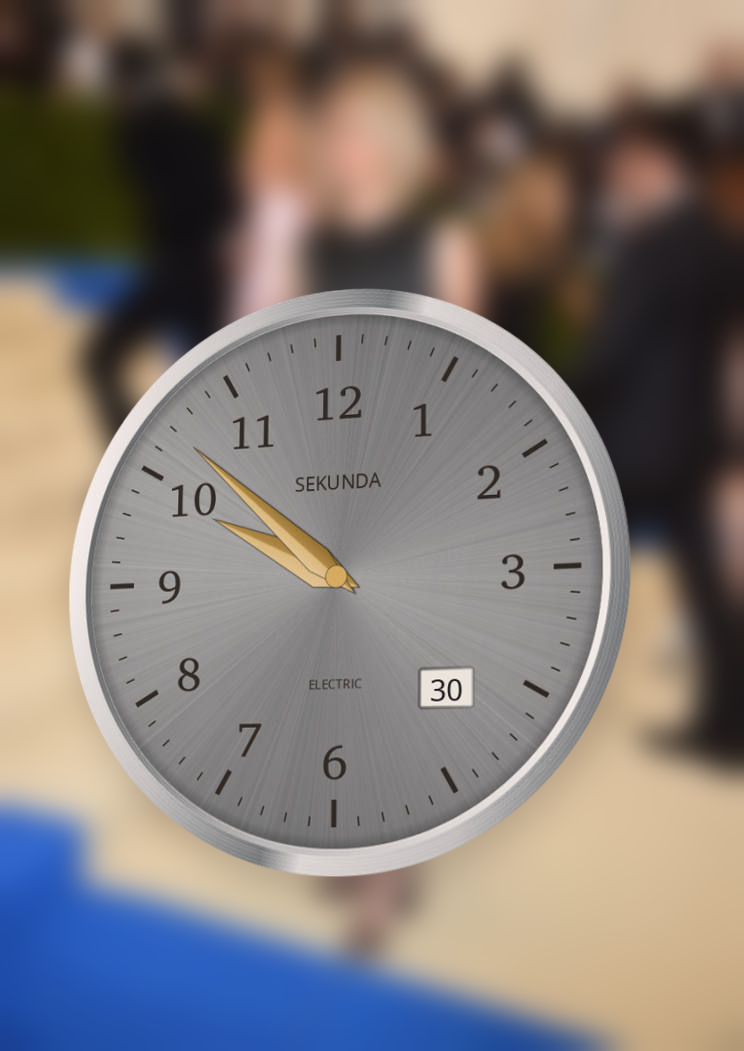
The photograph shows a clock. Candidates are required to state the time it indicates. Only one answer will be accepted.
9:52
